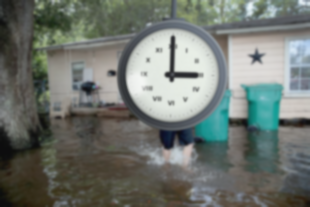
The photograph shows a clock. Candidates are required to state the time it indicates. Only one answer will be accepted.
3:00
